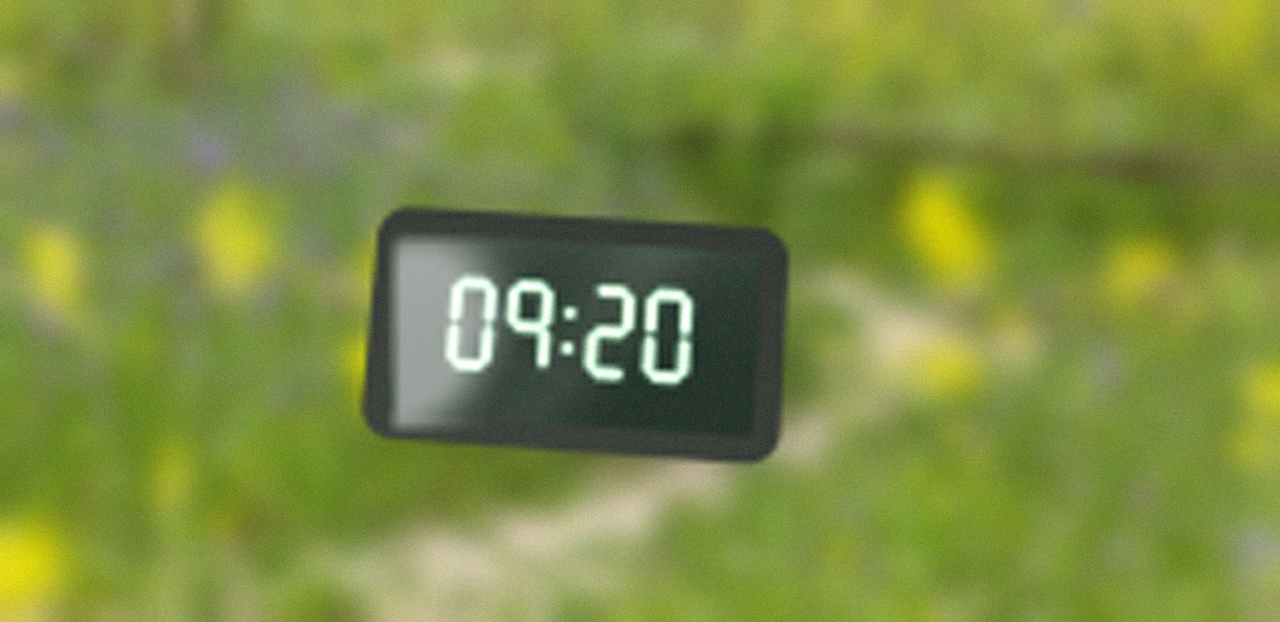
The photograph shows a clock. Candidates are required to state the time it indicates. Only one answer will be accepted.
9:20
